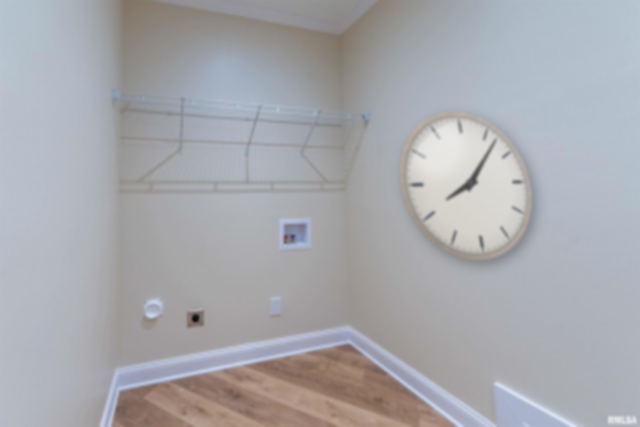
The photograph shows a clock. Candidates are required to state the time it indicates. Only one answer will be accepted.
8:07
